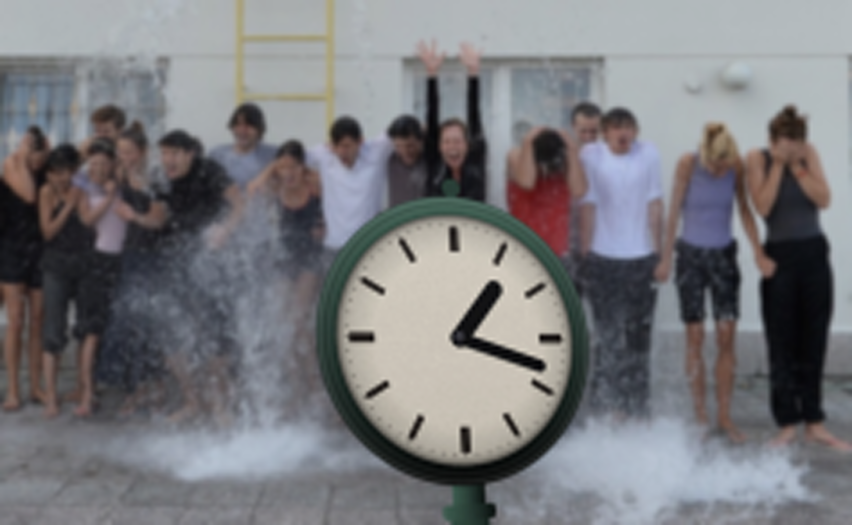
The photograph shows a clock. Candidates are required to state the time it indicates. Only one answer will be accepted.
1:18
